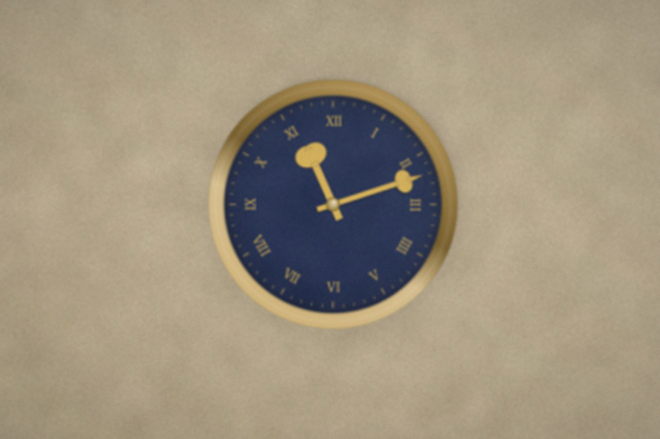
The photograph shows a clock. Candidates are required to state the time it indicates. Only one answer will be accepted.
11:12
